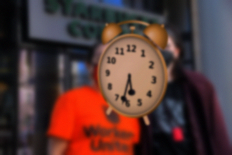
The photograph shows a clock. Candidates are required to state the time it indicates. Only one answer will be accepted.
5:32
